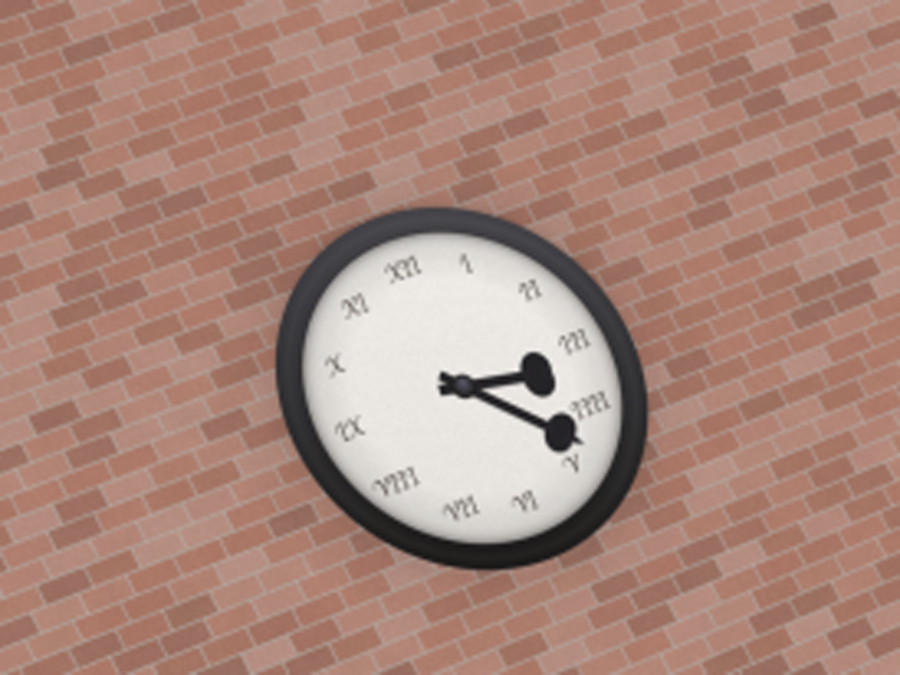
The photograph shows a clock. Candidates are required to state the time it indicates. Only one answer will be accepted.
3:23
